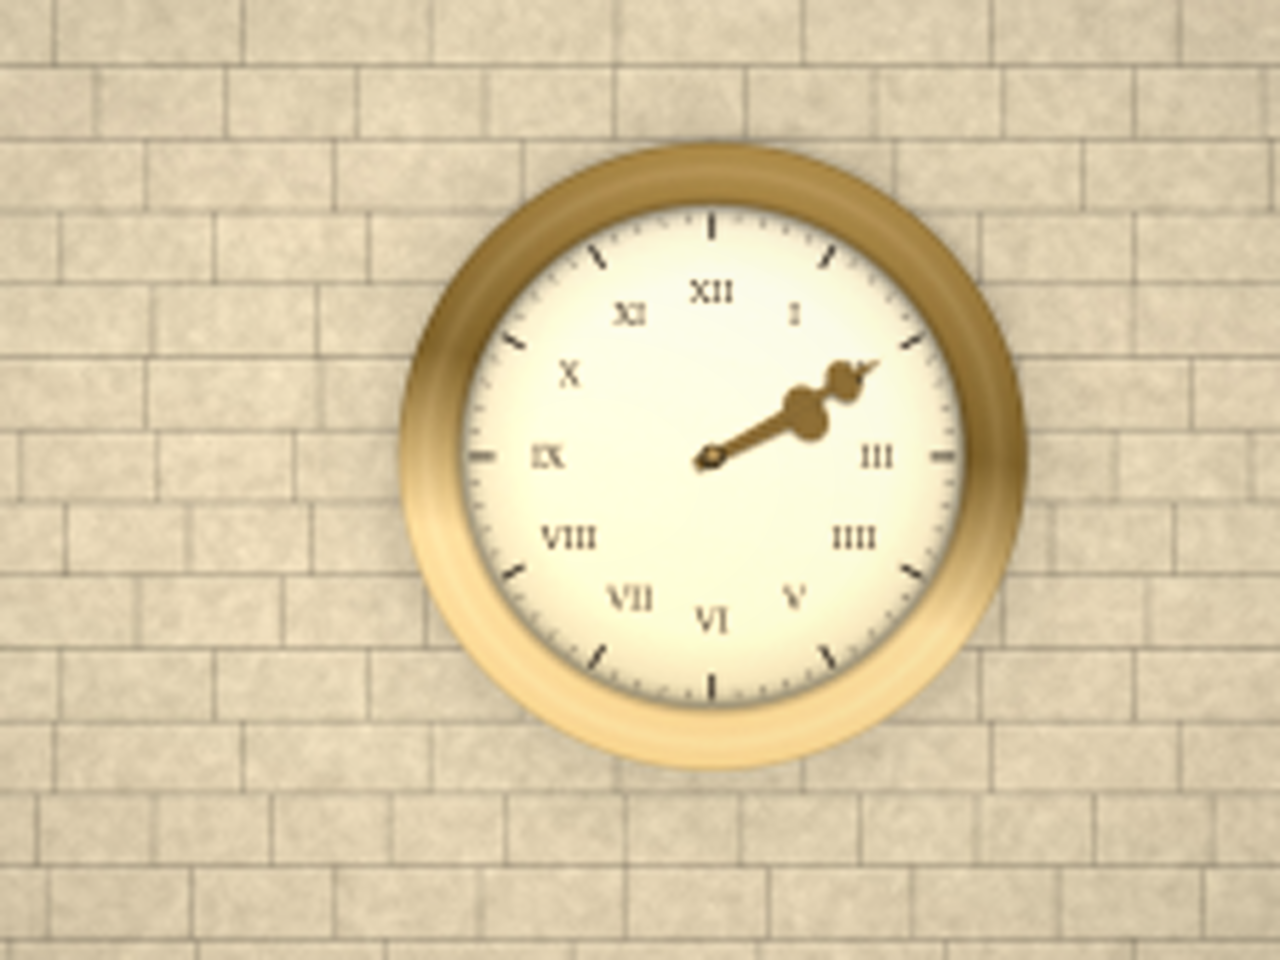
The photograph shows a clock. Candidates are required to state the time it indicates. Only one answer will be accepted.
2:10
